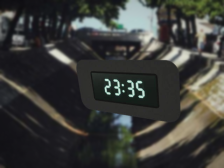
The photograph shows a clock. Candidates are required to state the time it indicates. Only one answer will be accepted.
23:35
